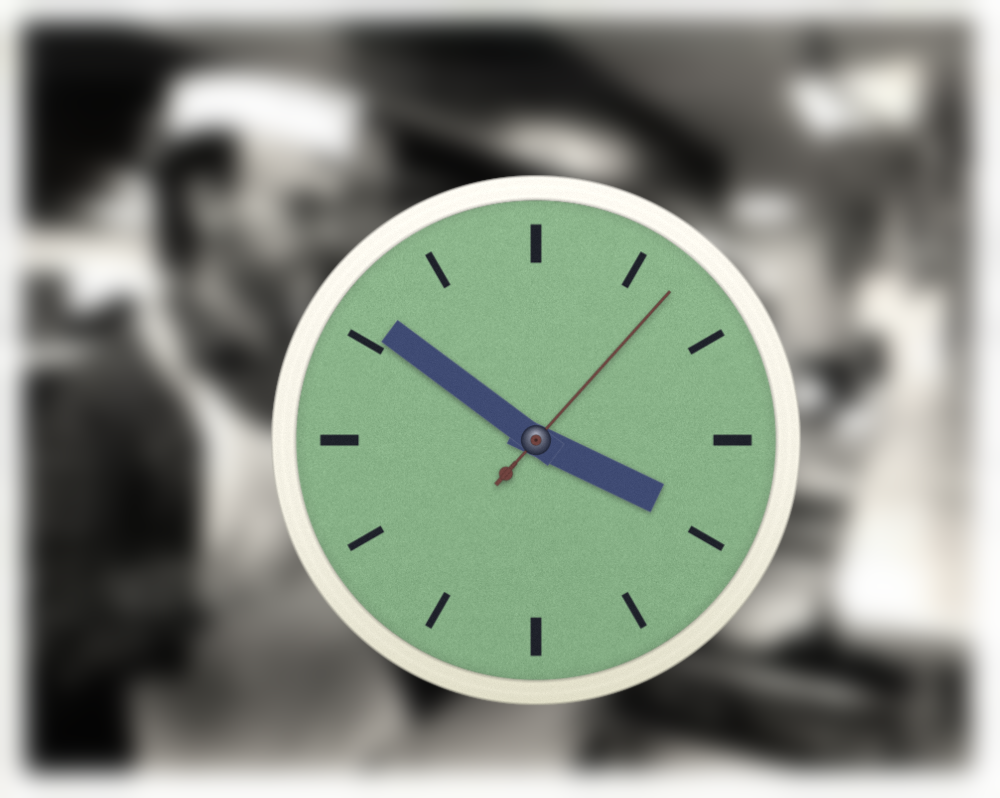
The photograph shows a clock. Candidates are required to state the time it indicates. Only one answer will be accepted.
3:51:07
